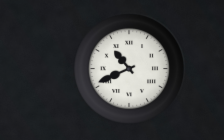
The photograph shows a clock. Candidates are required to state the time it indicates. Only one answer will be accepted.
10:41
